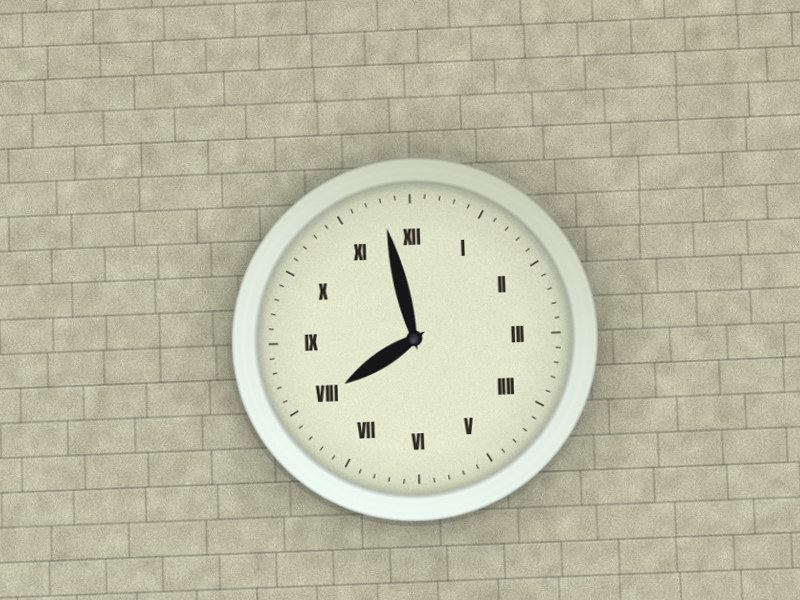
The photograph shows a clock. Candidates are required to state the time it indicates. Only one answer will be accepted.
7:58
